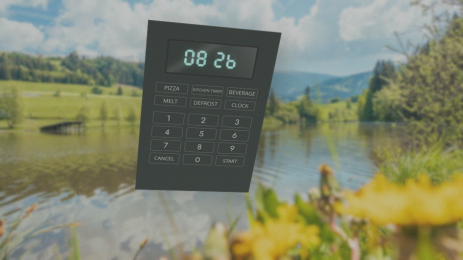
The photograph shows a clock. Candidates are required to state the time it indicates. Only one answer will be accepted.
8:26
